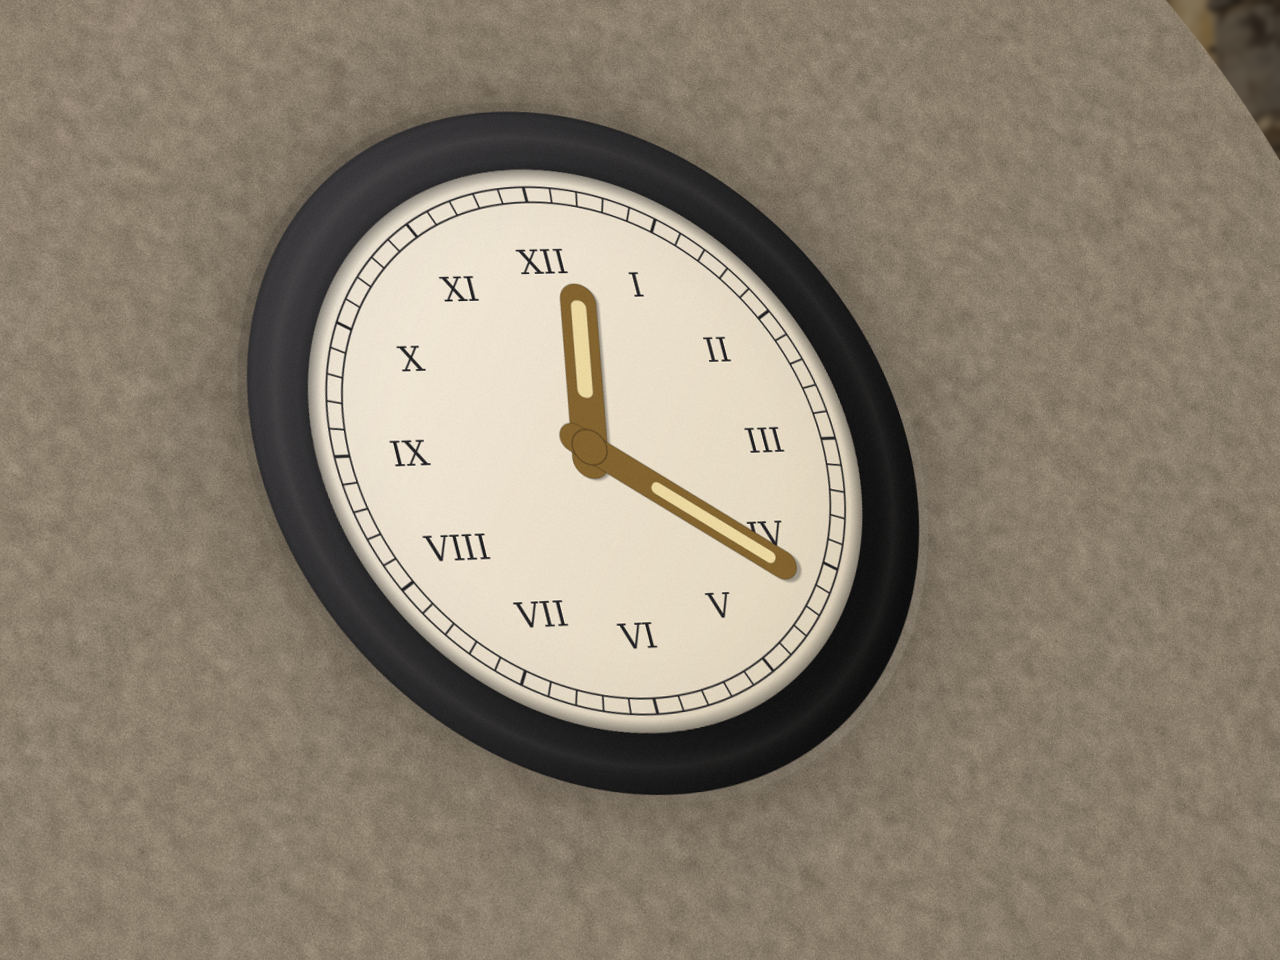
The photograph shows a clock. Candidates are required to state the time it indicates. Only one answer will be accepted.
12:21
